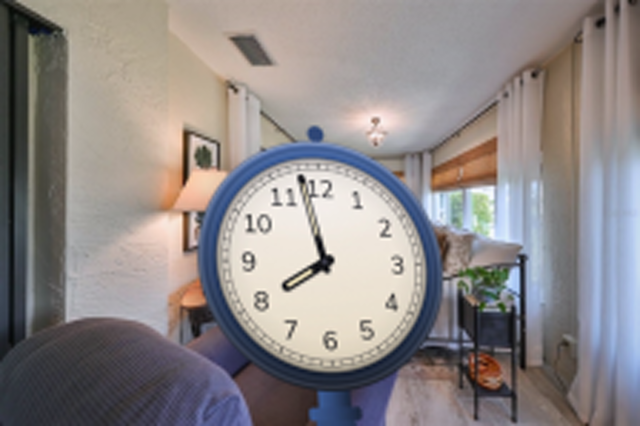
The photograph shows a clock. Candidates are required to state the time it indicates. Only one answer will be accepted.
7:58
